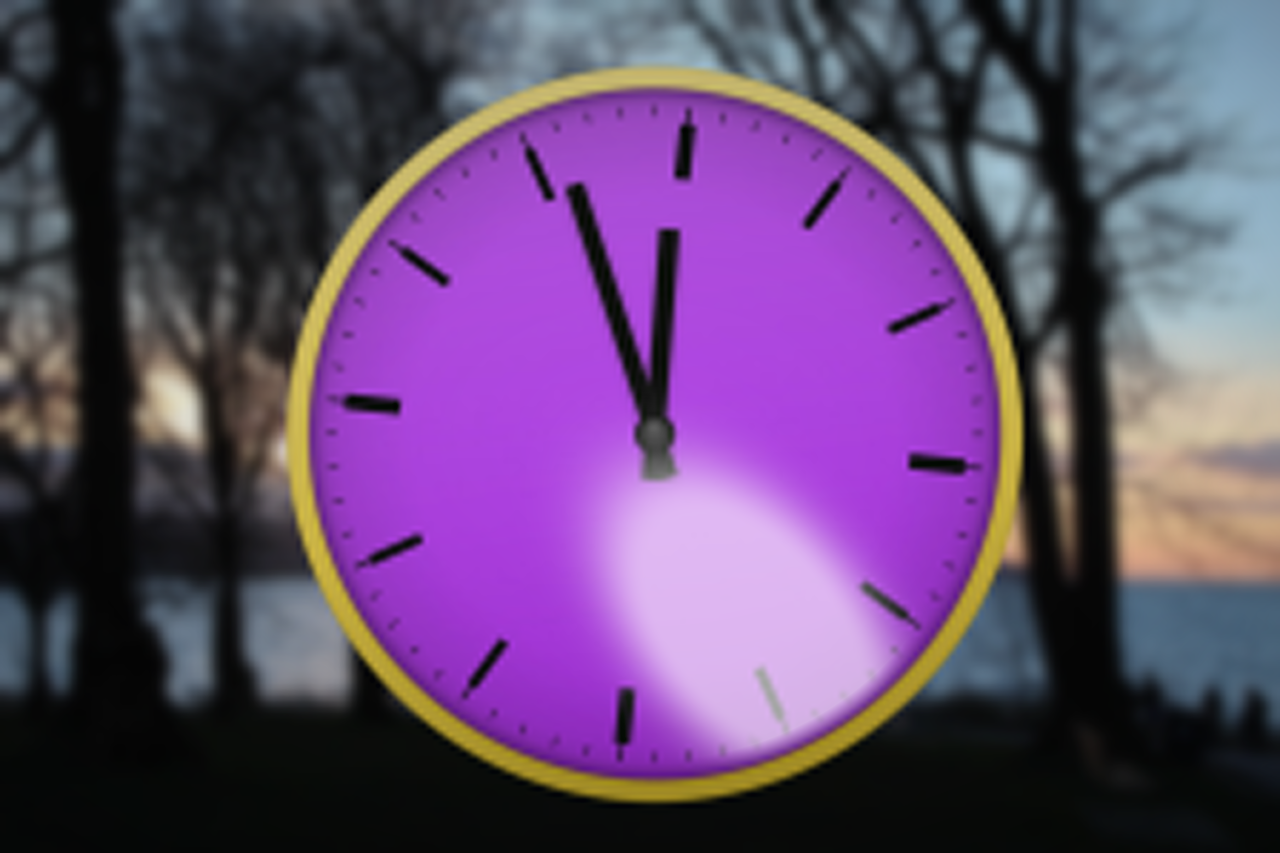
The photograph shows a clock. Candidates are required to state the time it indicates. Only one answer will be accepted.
11:56
